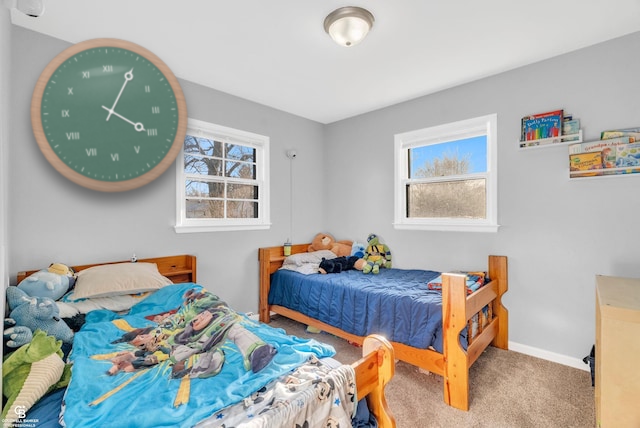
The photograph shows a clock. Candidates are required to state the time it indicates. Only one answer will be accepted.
4:05
